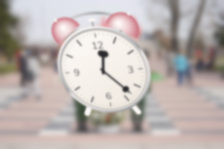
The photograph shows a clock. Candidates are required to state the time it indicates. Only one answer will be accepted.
12:23
